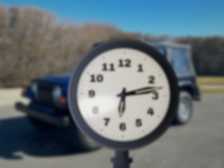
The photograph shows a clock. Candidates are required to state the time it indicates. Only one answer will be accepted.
6:13
